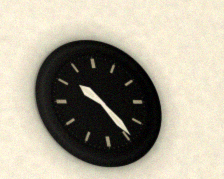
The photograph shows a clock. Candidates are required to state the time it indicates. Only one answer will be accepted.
10:24
